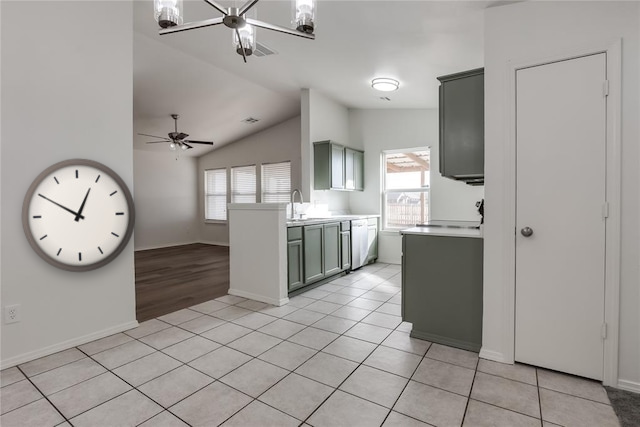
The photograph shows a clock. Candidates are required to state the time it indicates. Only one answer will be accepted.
12:50
